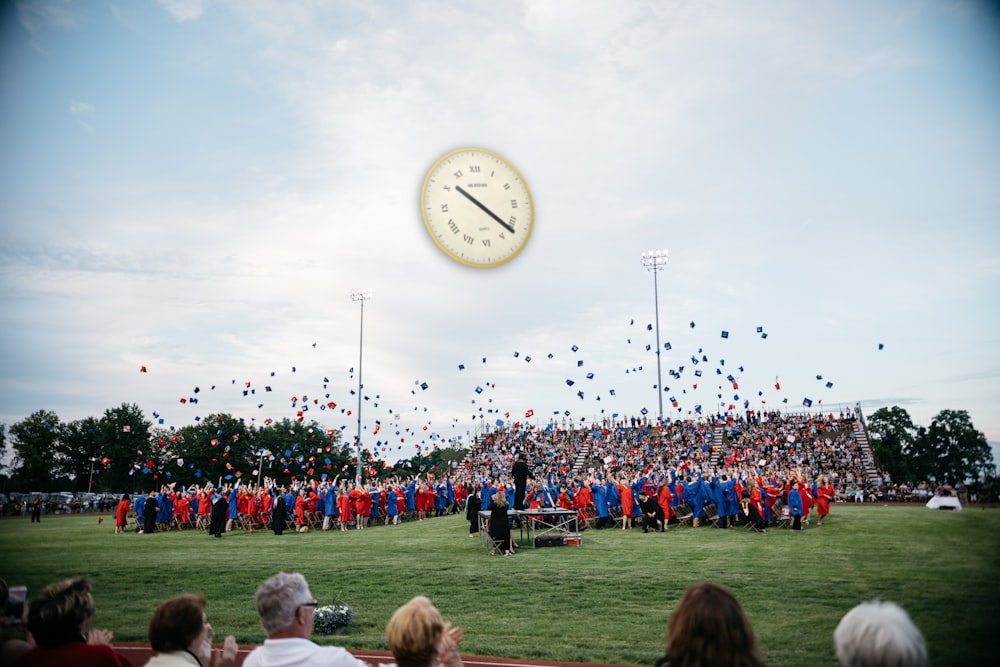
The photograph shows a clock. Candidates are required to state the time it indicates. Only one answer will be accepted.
10:22
